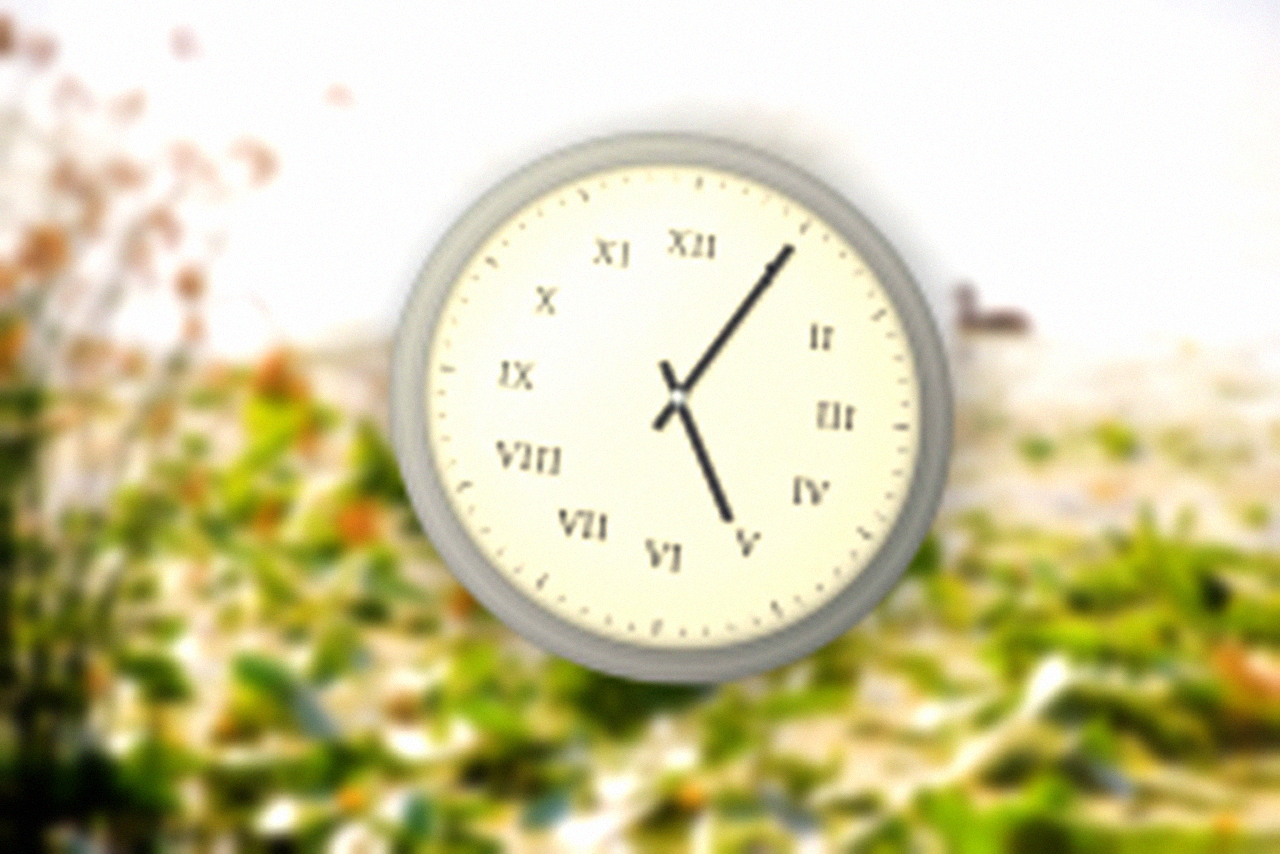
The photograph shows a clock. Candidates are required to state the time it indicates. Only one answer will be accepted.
5:05
